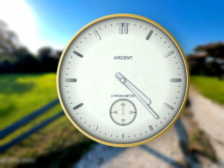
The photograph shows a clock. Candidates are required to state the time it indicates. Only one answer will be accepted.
4:23
